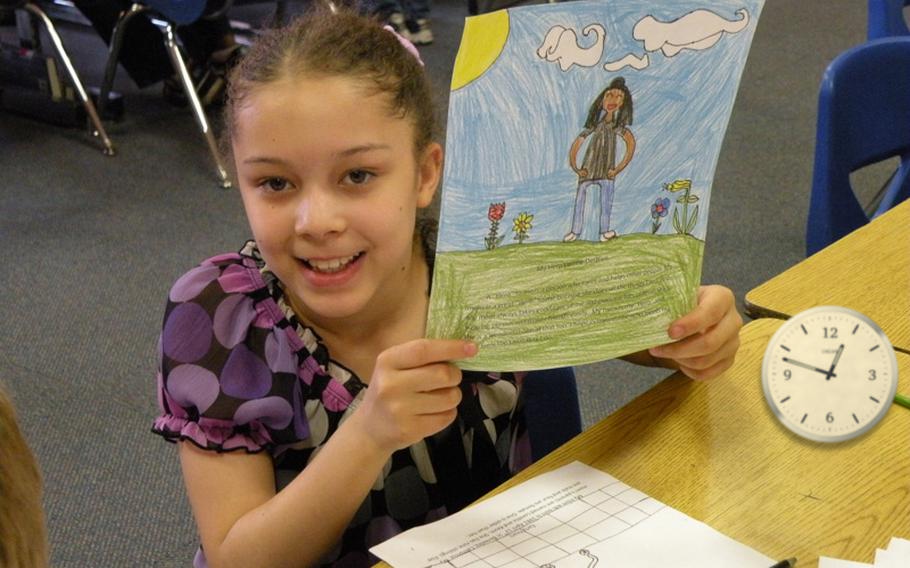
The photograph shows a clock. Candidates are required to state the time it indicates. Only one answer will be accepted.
12:48
